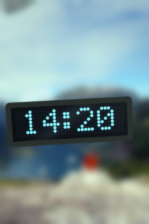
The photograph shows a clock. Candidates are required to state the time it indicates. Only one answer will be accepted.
14:20
